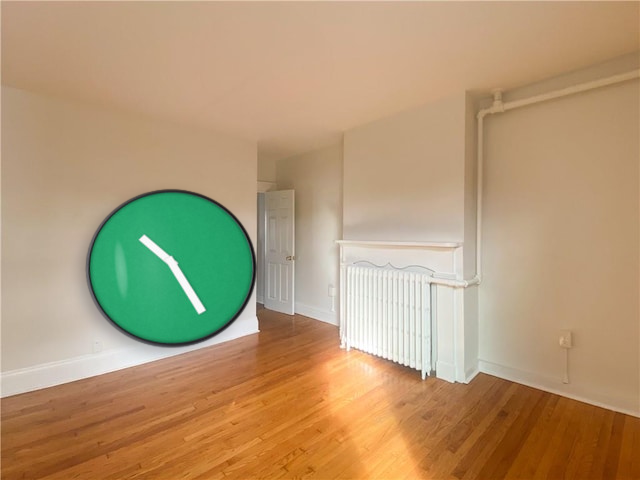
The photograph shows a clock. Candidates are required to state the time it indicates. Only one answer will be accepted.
10:25
